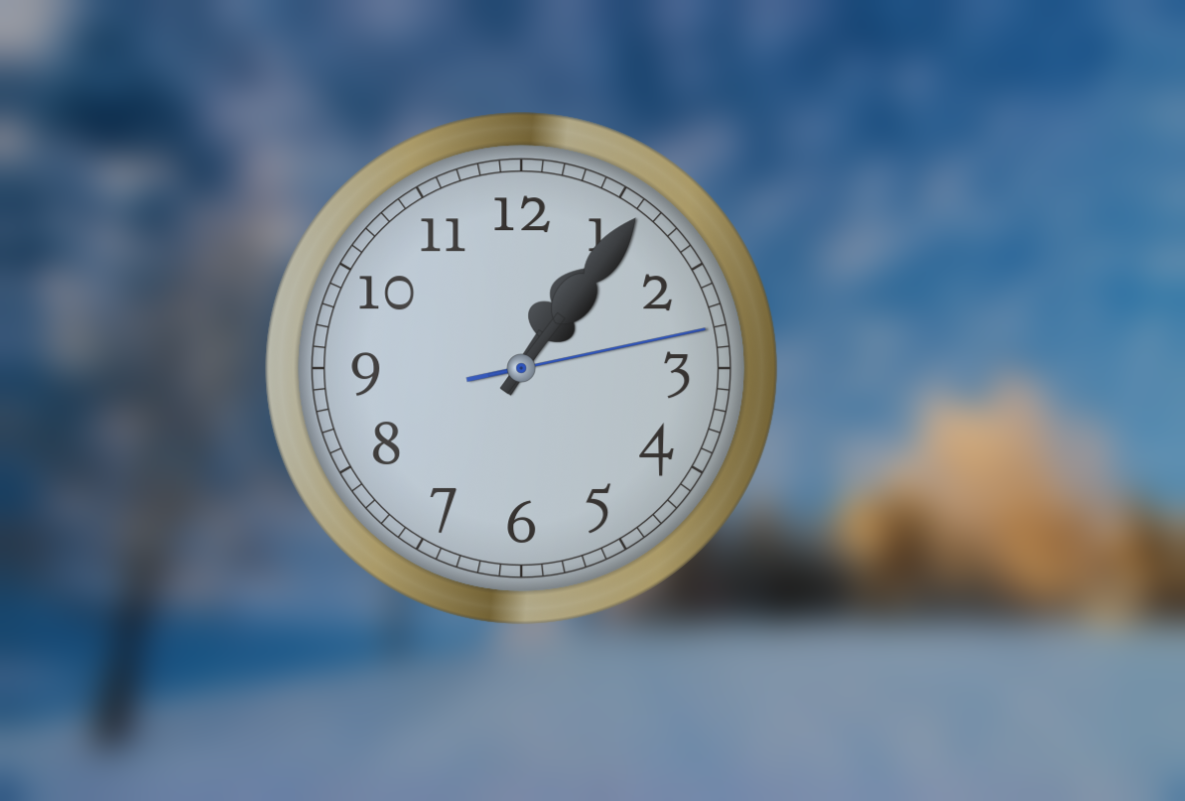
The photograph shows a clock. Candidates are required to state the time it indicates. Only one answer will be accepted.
1:06:13
